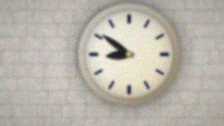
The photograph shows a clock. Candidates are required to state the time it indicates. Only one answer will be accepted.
8:51
